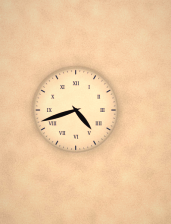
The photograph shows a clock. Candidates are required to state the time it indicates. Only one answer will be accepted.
4:42
